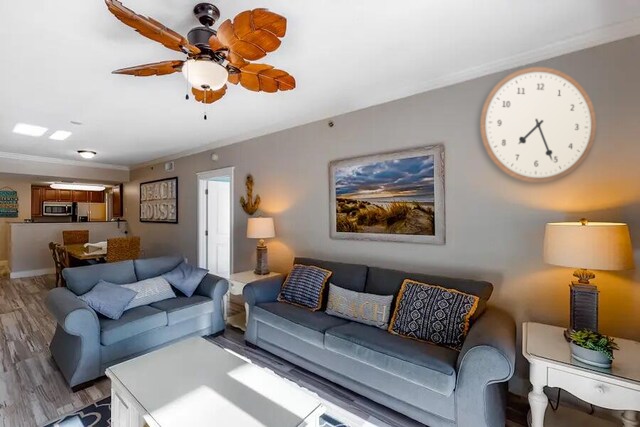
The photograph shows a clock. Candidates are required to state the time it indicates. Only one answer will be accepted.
7:26
